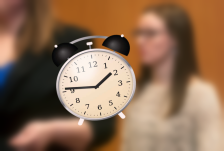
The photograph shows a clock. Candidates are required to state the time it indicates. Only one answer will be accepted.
1:46
